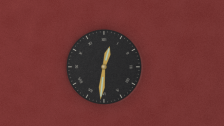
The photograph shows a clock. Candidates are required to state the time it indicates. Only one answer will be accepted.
12:31
